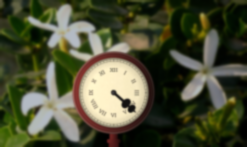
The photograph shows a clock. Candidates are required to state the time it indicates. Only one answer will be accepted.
4:22
